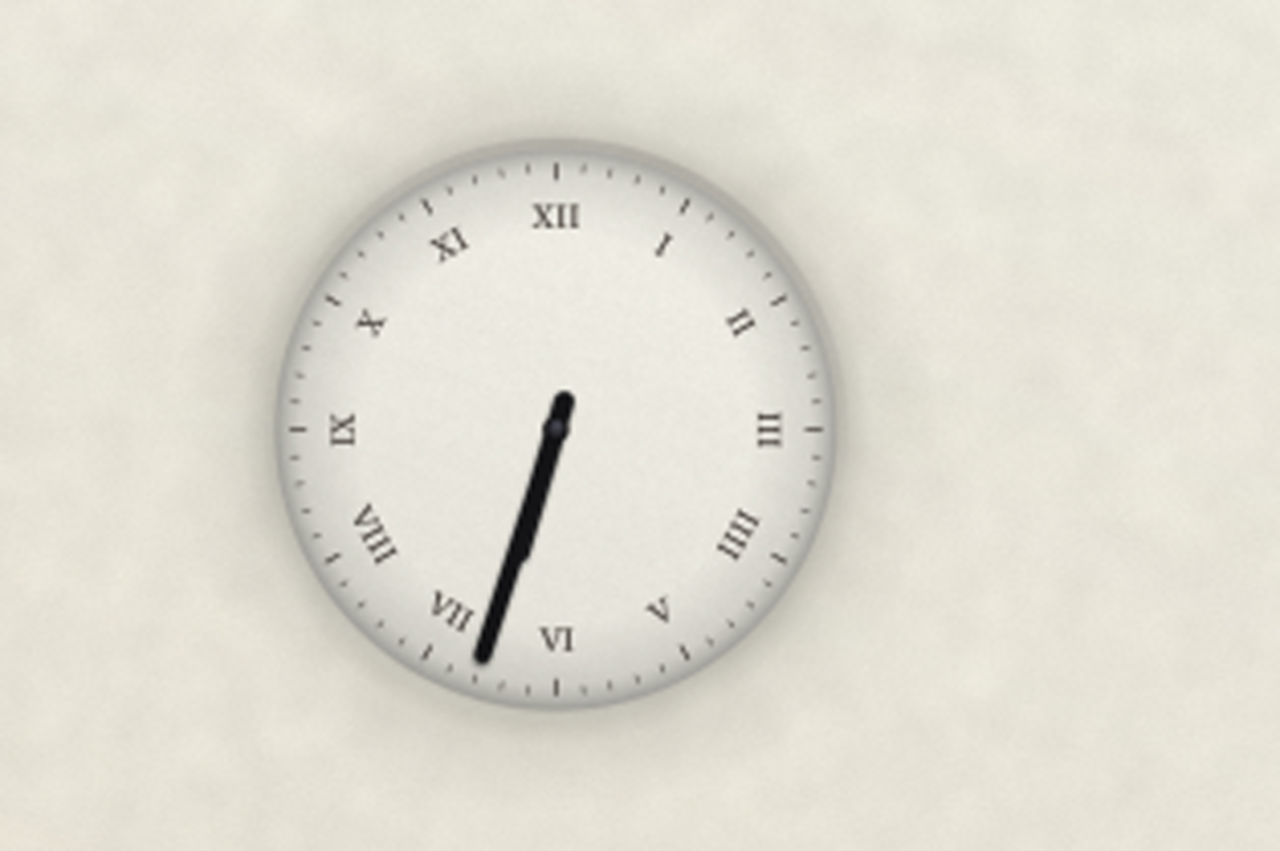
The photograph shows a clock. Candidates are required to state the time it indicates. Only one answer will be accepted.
6:33
